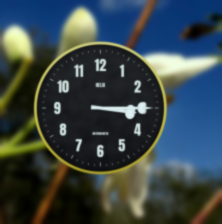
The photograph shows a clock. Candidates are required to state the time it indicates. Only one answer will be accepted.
3:15
